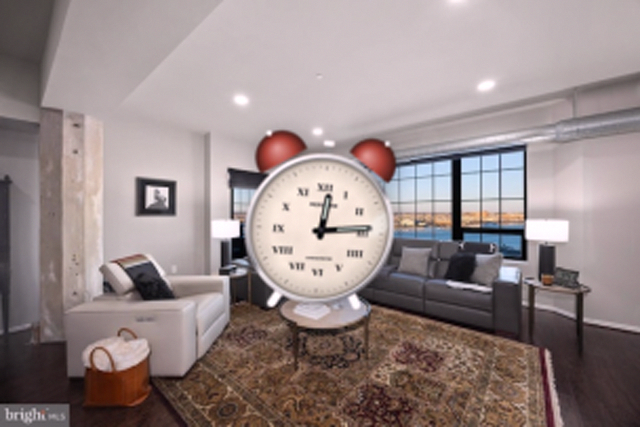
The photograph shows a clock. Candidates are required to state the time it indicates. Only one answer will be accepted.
12:14
